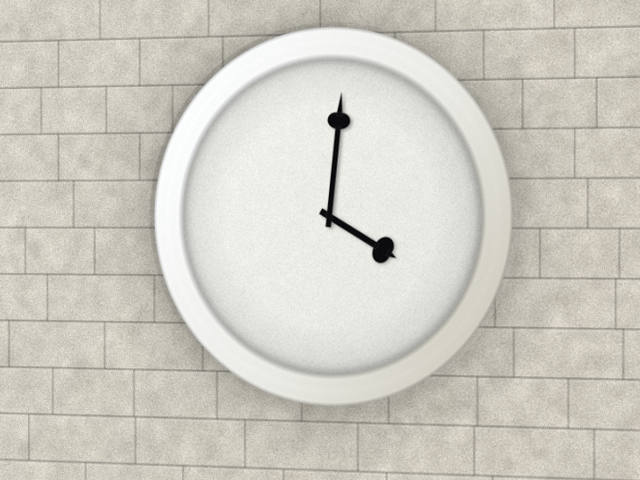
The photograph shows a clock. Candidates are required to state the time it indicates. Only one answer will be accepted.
4:01
